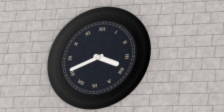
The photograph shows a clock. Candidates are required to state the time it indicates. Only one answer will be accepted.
3:41
